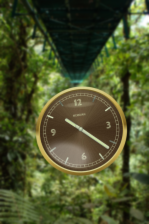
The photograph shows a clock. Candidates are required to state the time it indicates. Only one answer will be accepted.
10:22
